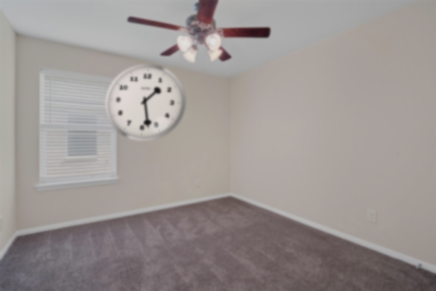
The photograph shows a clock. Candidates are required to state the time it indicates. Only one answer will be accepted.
1:28
